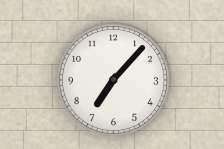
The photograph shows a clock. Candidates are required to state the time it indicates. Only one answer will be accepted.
7:07
